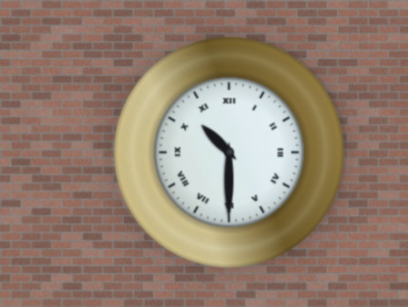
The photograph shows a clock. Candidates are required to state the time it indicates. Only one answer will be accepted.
10:30
